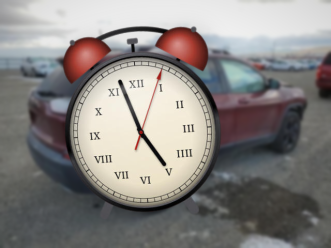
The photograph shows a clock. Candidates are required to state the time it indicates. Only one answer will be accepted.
4:57:04
